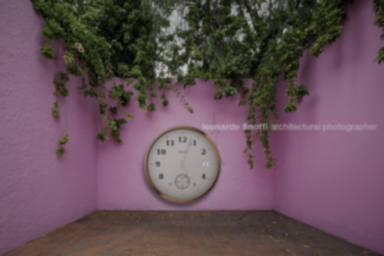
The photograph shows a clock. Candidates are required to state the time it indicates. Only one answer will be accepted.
5:03
